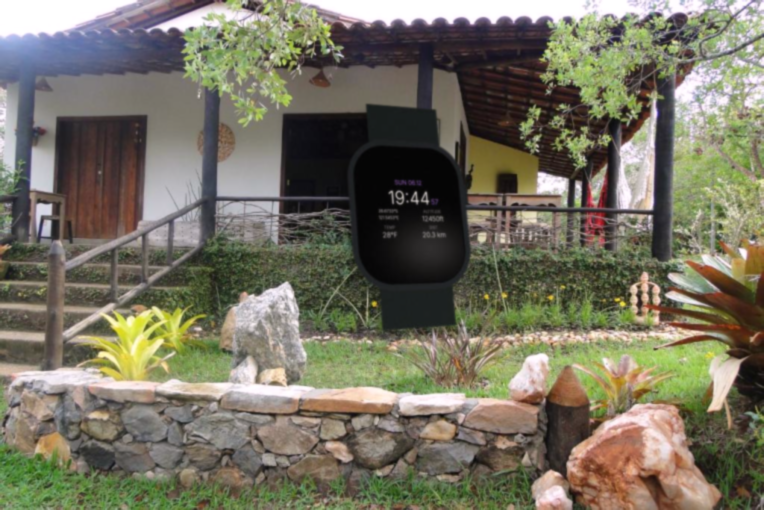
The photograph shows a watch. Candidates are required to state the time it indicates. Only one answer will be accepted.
19:44
